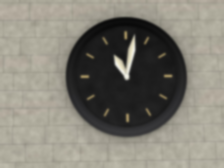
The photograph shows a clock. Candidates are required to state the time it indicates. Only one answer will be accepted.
11:02
